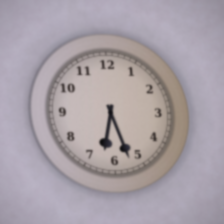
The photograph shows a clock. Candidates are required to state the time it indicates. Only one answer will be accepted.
6:27
